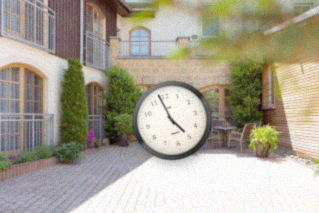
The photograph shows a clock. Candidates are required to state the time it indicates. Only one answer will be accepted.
4:58
